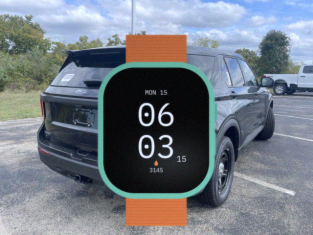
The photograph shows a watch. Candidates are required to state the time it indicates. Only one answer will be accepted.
6:03
